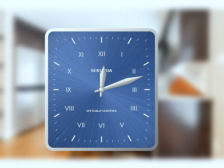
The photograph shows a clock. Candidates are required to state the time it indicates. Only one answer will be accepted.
12:12
